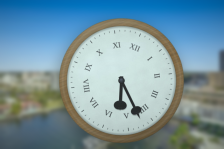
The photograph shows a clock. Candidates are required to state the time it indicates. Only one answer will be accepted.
5:22
